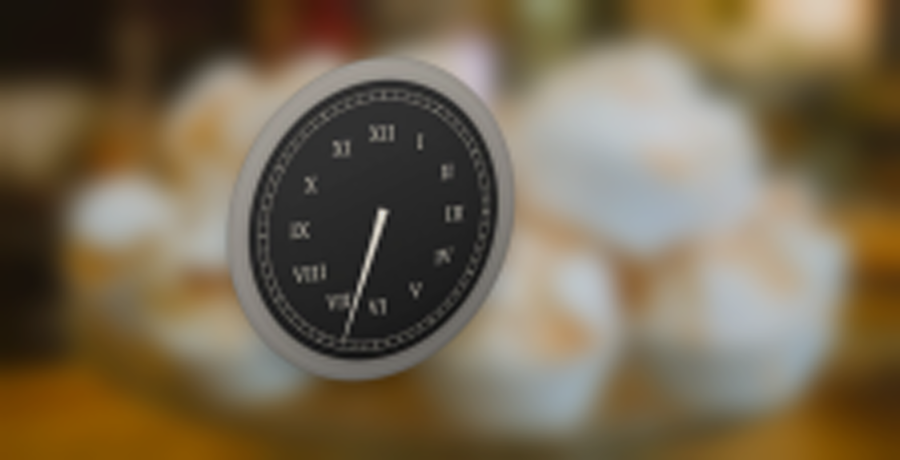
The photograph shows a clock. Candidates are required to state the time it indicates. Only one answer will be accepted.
6:33
